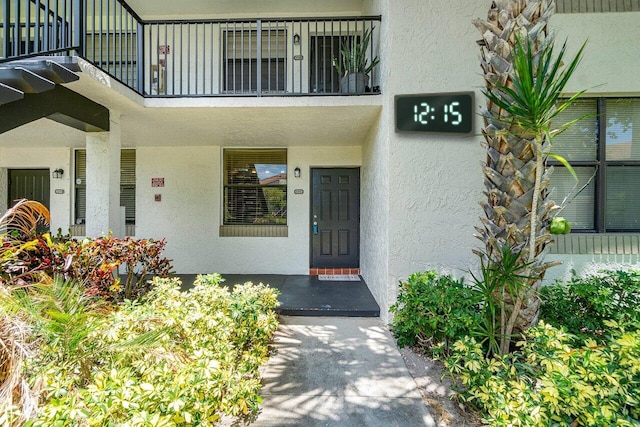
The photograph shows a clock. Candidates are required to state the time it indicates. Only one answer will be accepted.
12:15
